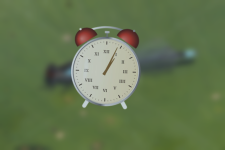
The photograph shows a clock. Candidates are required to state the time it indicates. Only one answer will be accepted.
1:04
